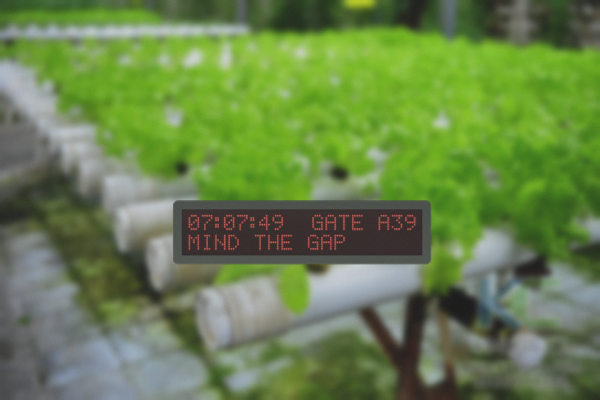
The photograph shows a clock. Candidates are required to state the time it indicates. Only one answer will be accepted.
7:07:49
